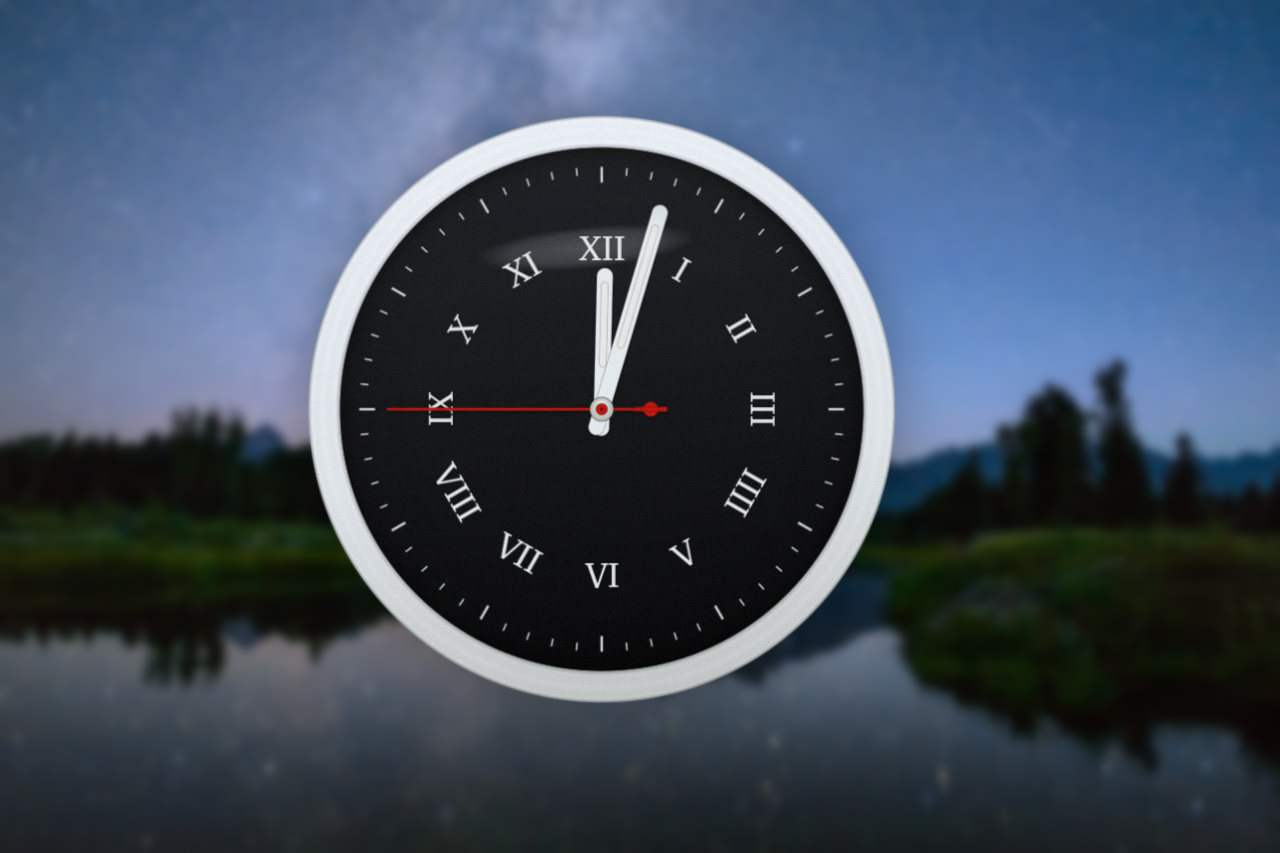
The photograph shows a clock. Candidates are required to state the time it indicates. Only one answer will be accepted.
12:02:45
